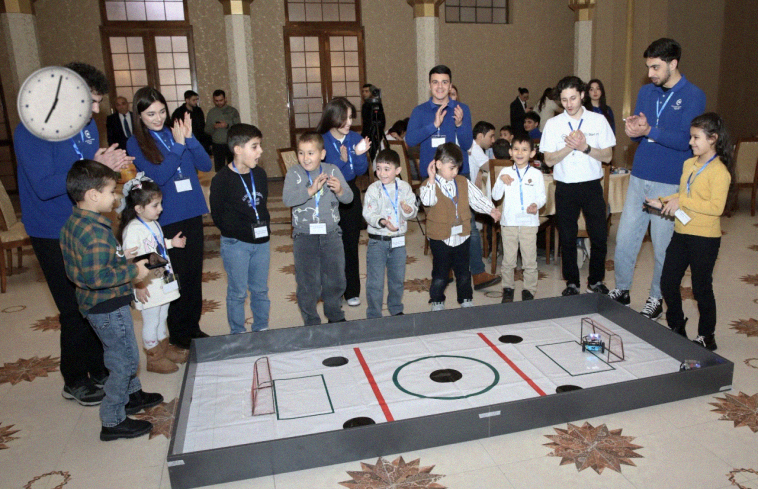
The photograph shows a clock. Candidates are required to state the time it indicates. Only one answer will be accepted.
7:03
